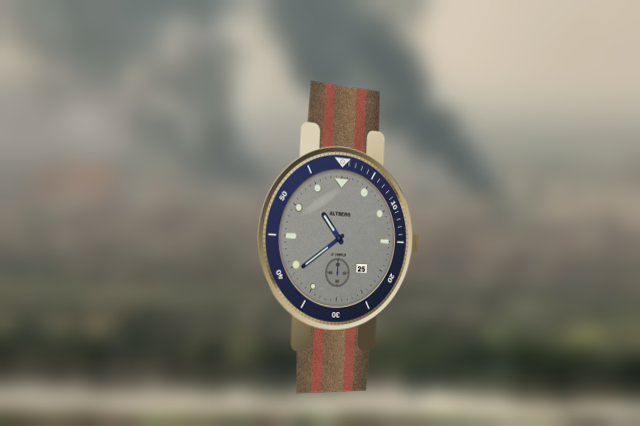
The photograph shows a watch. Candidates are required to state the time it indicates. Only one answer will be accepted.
10:39
